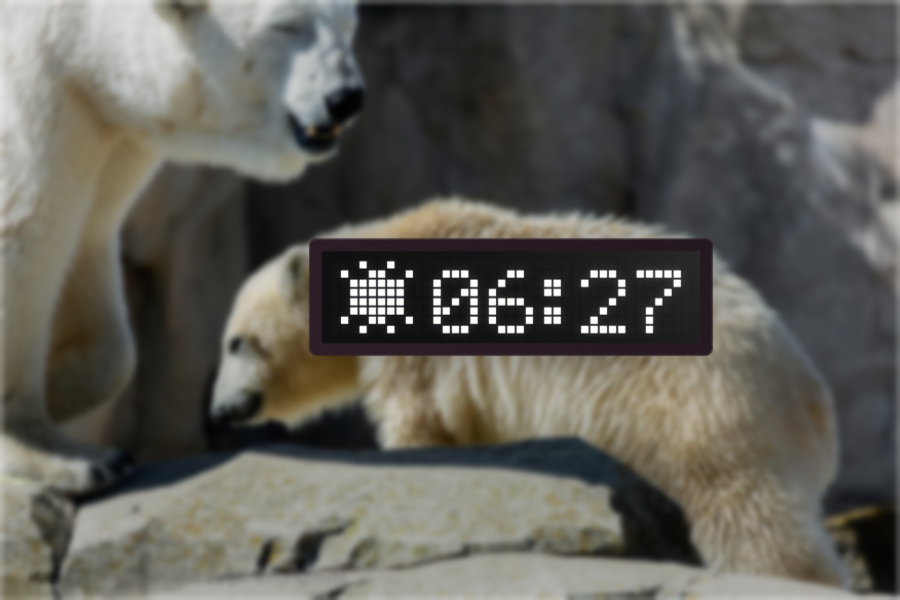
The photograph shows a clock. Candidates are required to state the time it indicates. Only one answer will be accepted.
6:27
